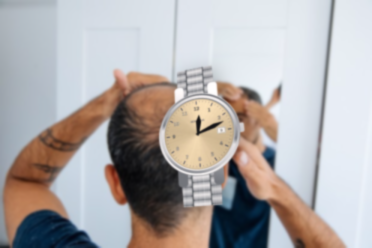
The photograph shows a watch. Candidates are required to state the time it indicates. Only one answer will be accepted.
12:12
